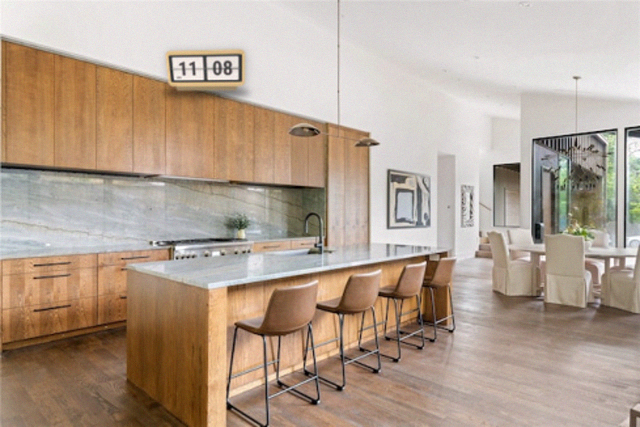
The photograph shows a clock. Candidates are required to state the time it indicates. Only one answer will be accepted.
11:08
